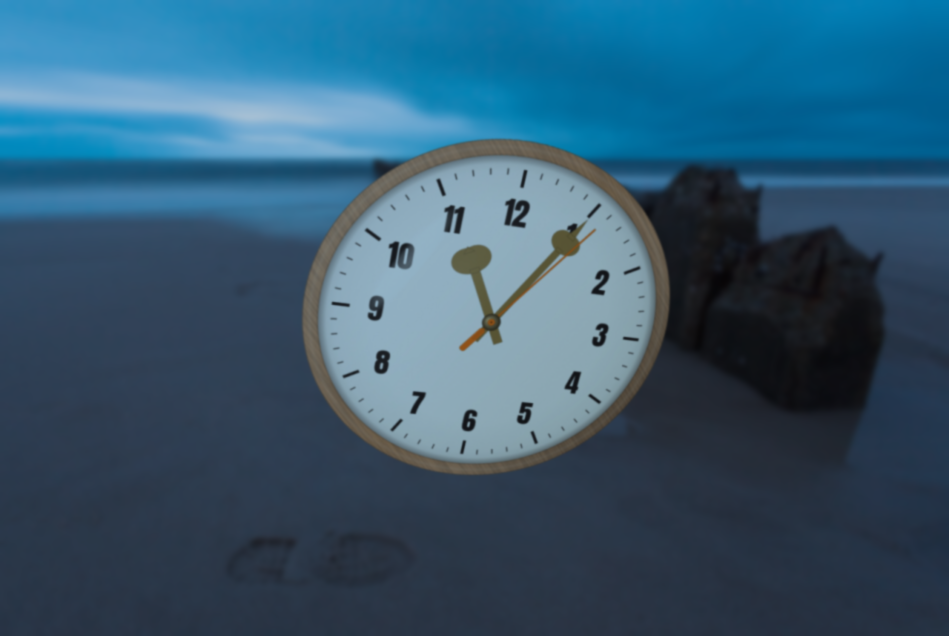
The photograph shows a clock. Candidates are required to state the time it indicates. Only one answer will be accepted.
11:05:06
